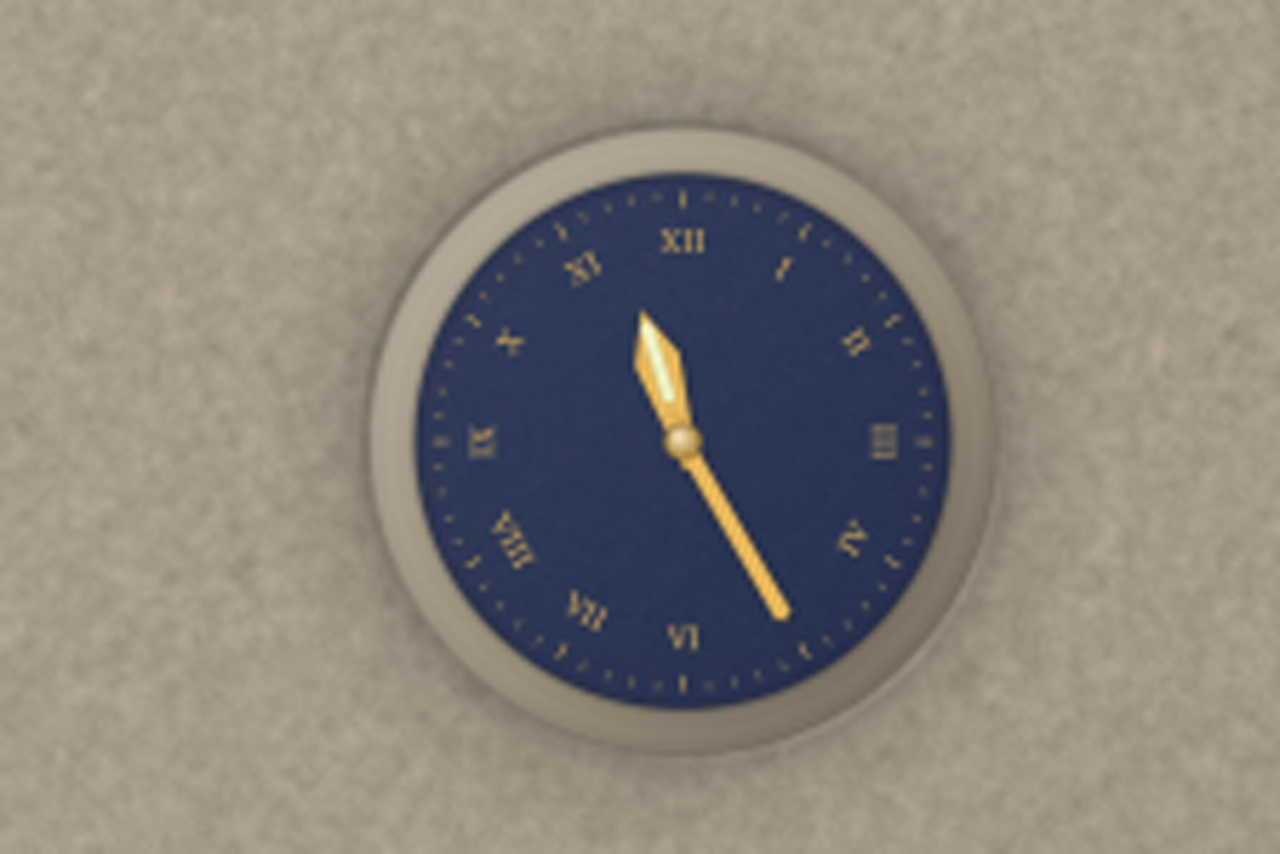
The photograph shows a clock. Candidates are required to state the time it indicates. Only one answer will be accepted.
11:25
